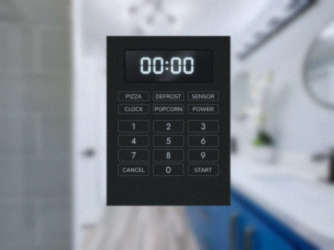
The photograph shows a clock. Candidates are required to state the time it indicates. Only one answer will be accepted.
0:00
